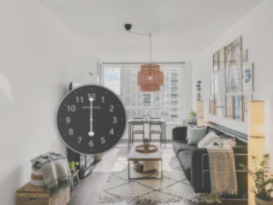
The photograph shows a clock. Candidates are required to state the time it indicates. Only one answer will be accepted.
6:00
